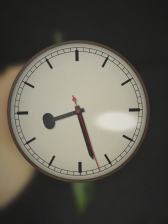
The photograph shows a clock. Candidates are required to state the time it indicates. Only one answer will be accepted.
8:27:27
